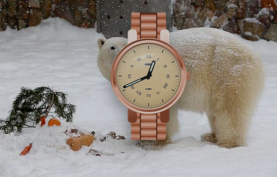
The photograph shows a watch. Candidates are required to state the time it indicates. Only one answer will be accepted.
12:41
